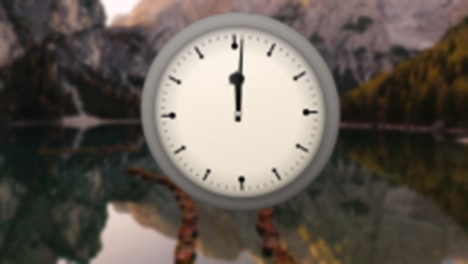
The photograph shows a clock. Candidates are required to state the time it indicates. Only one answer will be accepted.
12:01
